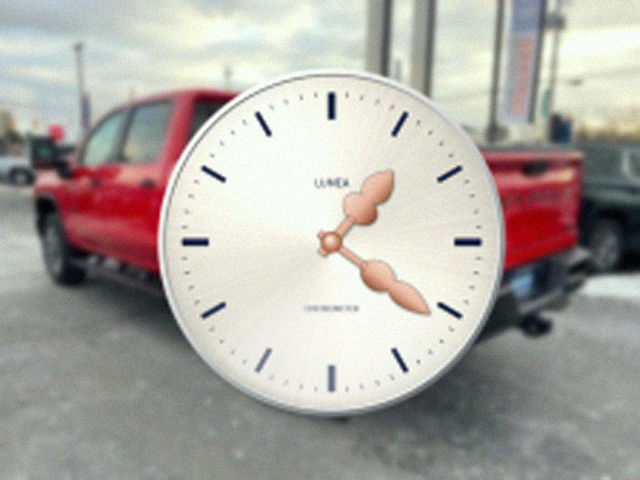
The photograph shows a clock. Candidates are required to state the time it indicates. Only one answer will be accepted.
1:21
